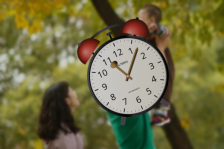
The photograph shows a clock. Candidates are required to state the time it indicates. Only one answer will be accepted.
11:07
